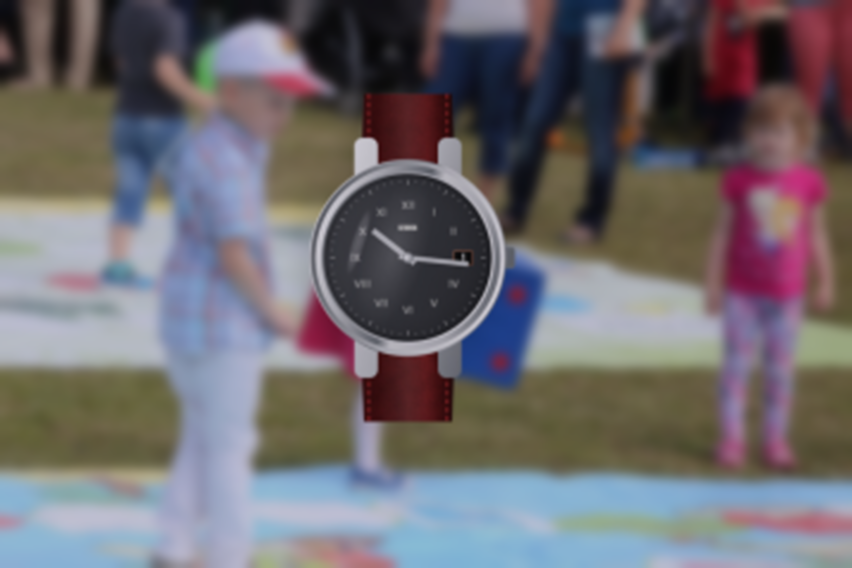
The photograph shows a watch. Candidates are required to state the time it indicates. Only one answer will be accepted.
10:16
